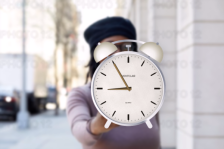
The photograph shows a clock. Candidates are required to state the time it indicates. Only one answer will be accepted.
8:55
